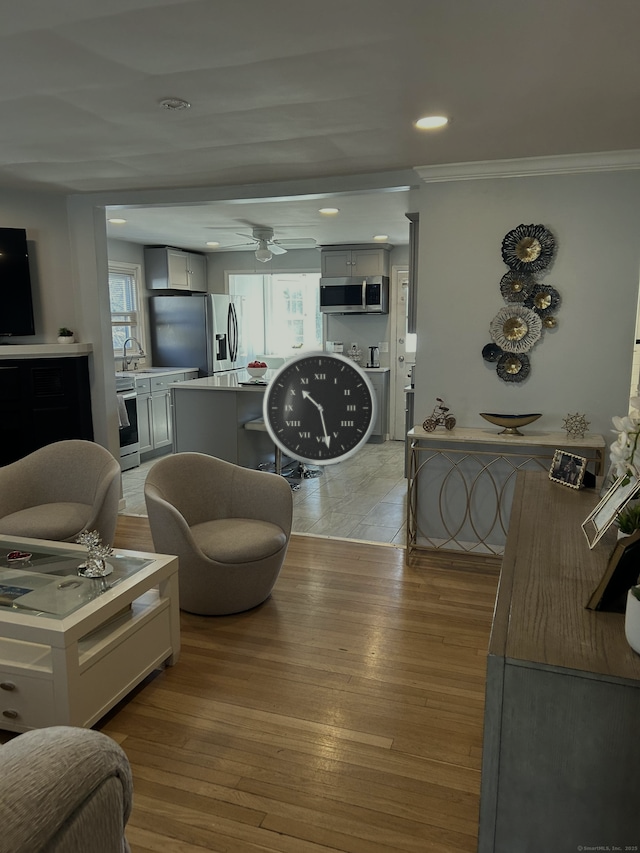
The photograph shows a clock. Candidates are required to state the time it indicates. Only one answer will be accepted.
10:28
